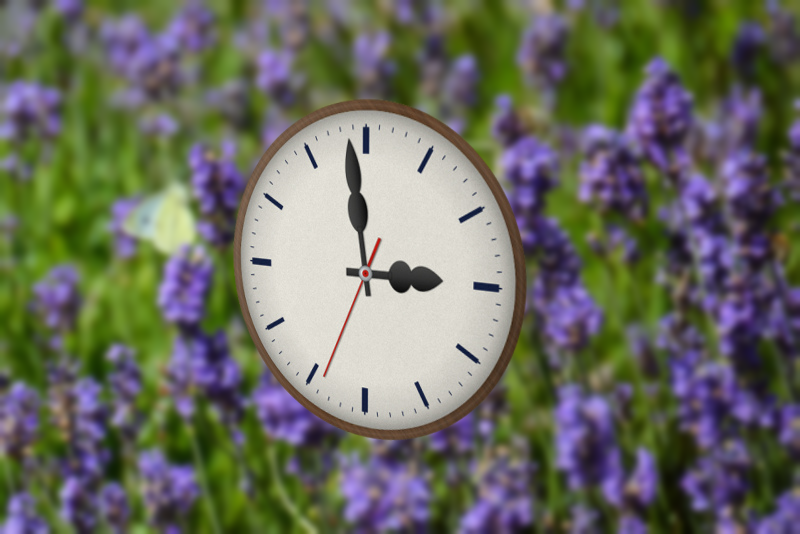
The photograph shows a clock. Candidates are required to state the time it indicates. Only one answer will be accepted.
2:58:34
